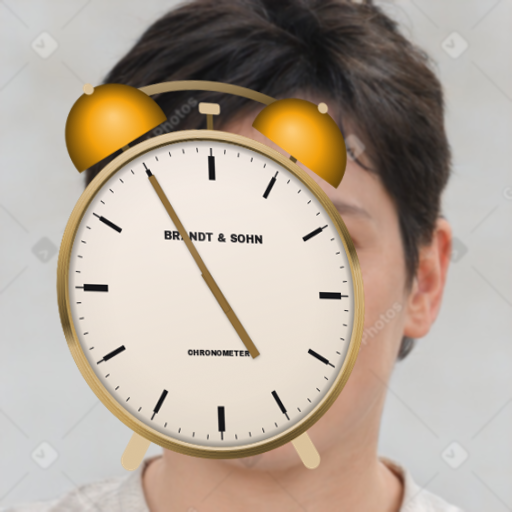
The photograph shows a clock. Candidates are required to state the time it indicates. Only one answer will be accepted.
4:55
